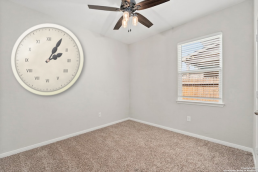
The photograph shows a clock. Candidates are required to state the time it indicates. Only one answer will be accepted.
2:05
